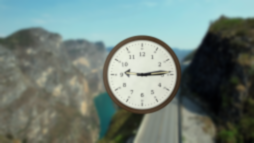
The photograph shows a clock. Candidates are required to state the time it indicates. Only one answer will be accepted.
9:14
